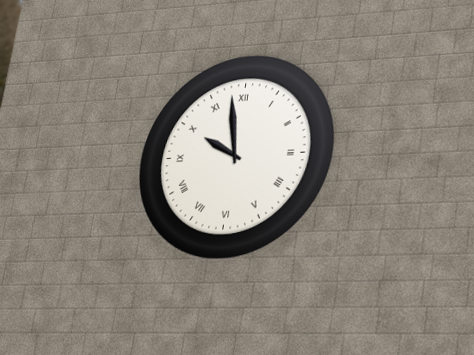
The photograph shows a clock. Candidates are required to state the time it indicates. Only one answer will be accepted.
9:58
